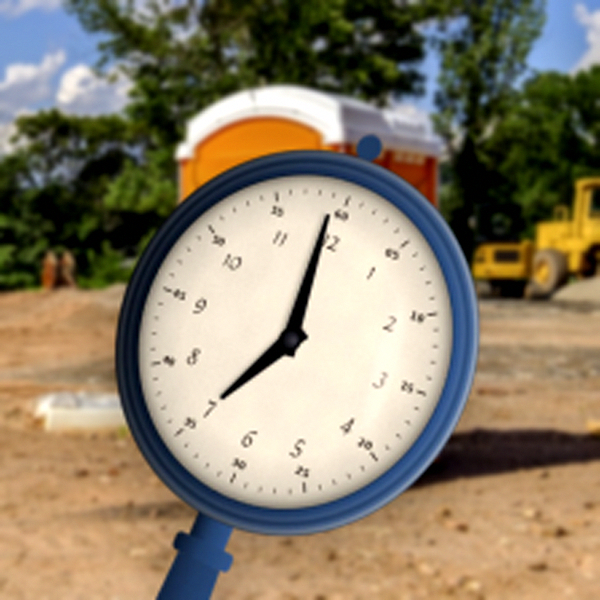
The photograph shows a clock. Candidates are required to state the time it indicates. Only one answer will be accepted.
6:59
